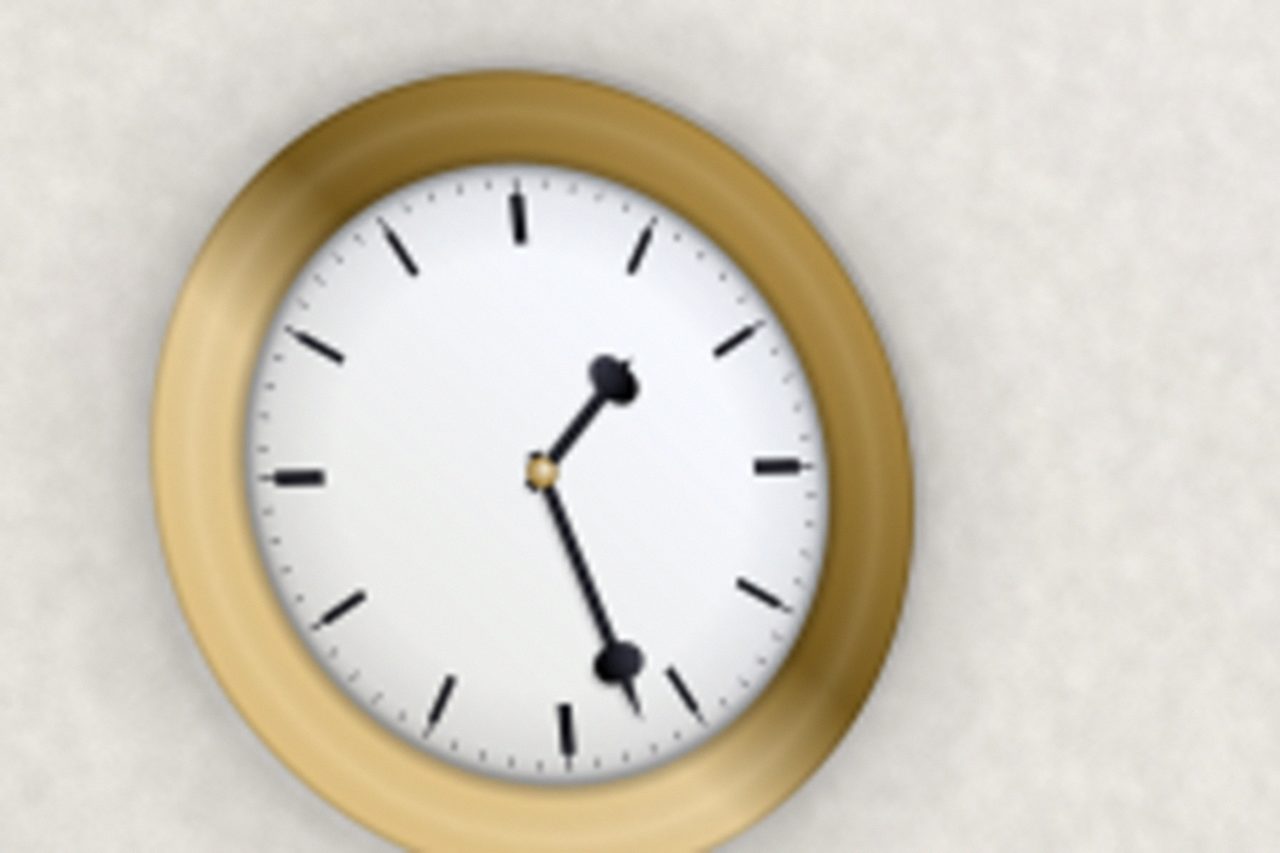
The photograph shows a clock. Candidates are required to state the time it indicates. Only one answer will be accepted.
1:27
